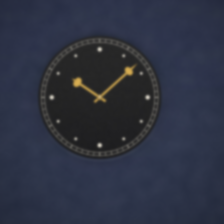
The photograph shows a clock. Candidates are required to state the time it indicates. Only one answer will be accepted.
10:08
